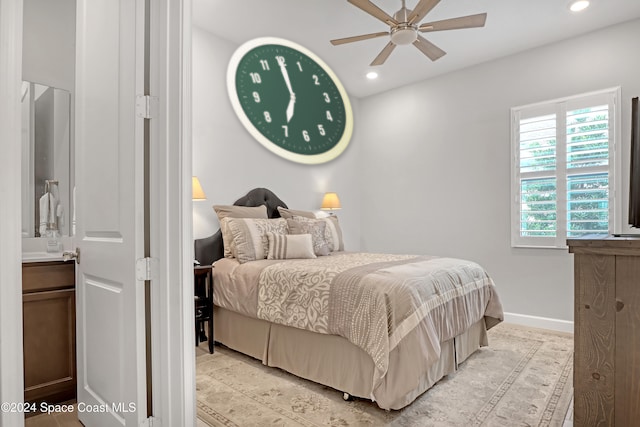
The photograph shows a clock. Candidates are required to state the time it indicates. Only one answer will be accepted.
7:00
